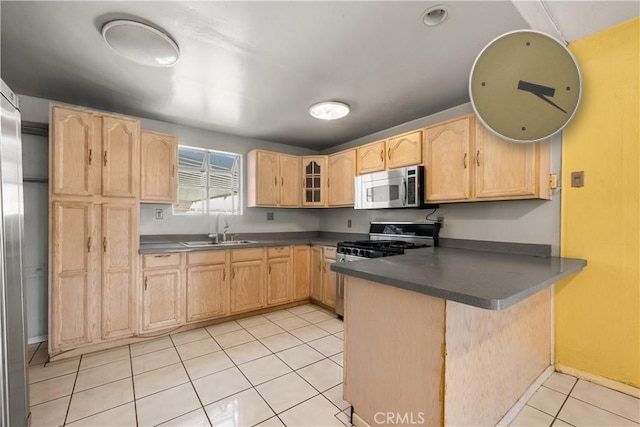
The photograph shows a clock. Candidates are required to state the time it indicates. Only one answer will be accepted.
3:20
